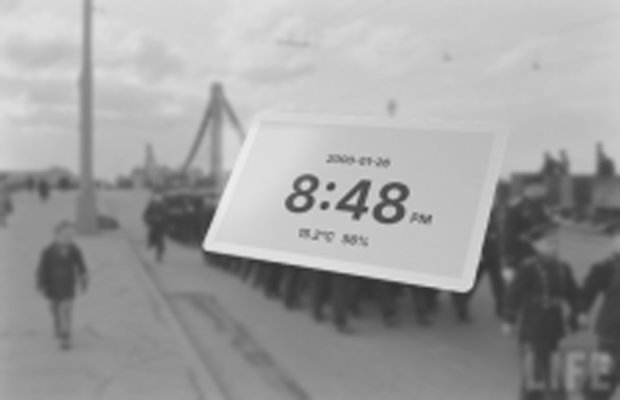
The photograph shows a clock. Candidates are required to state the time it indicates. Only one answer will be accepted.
8:48
